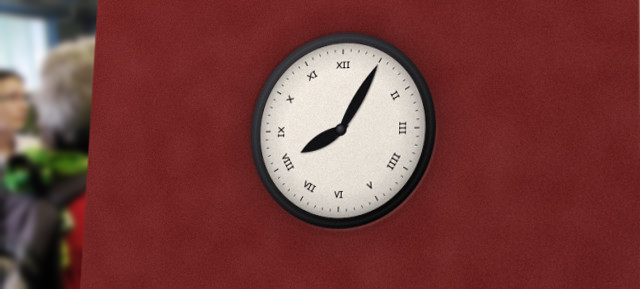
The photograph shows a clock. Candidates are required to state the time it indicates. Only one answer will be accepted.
8:05
